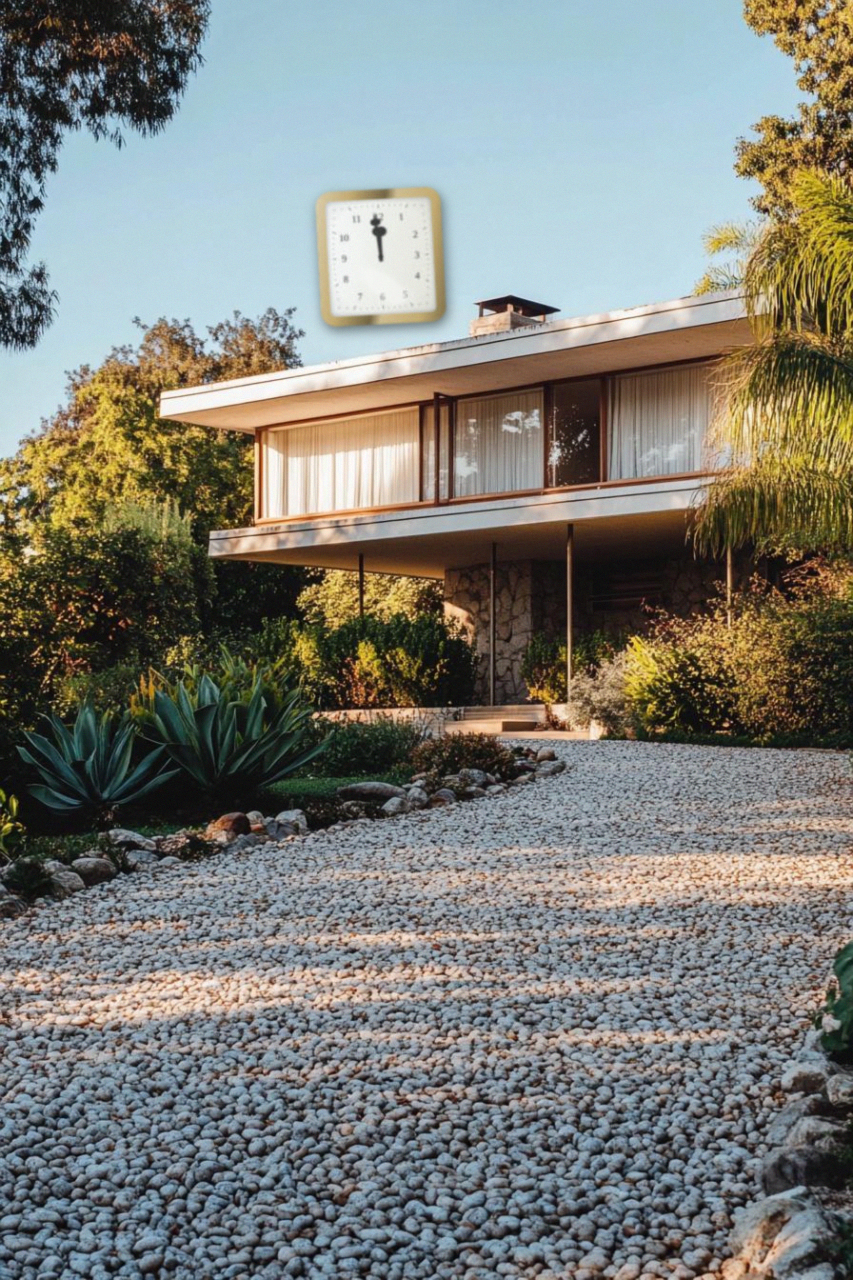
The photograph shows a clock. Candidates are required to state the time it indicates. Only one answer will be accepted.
11:59
